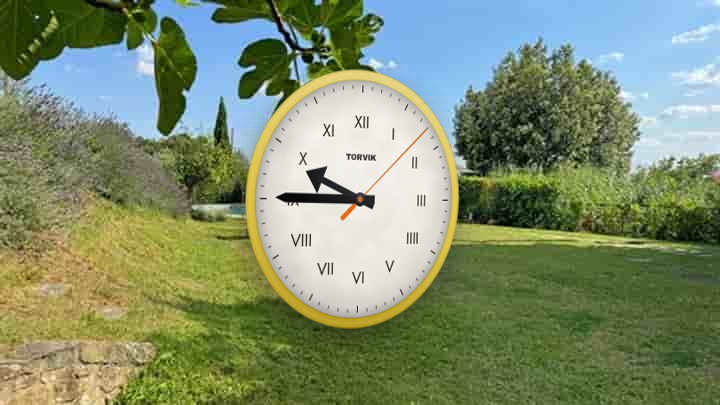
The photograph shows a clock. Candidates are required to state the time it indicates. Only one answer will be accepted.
9:45:08
